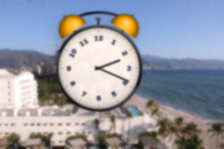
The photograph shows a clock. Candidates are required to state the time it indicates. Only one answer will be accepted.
2:19
